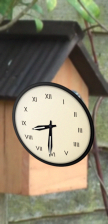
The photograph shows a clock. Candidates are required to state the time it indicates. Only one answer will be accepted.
8:31
